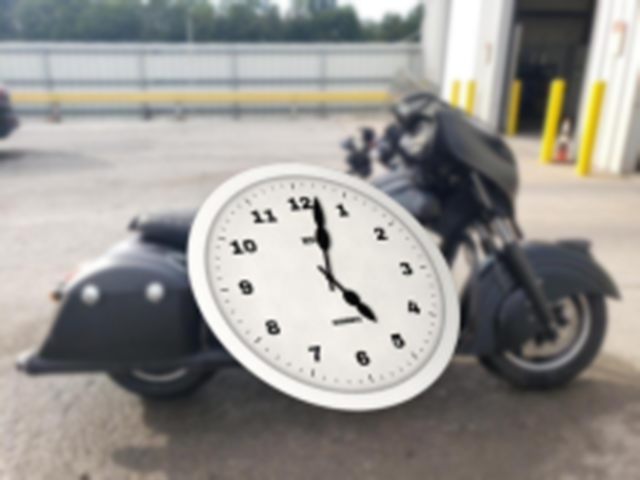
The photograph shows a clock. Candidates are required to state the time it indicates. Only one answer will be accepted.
5:02
